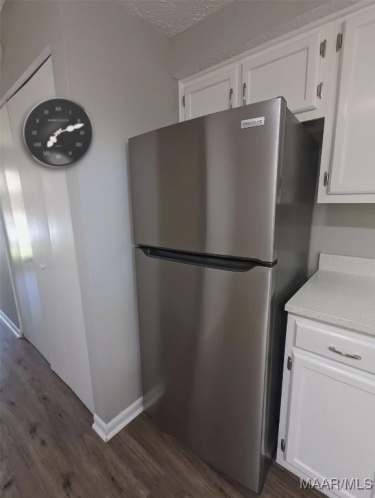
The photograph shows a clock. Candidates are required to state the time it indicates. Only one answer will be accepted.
7:12
